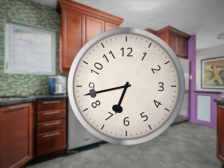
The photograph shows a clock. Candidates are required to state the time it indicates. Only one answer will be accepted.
6:43
